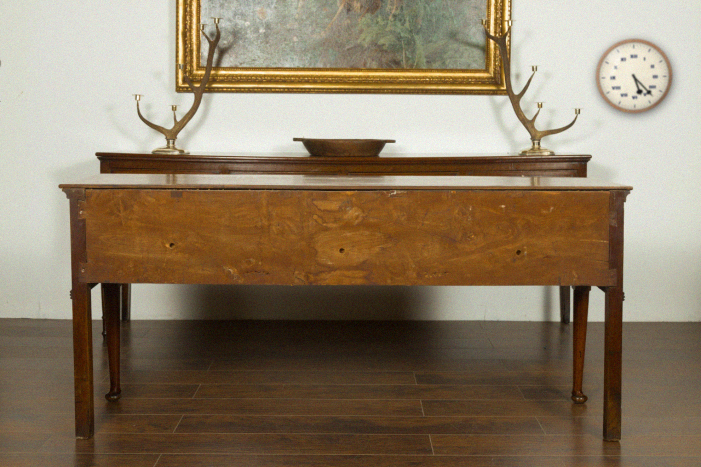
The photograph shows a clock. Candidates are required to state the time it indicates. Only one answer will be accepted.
5:23
